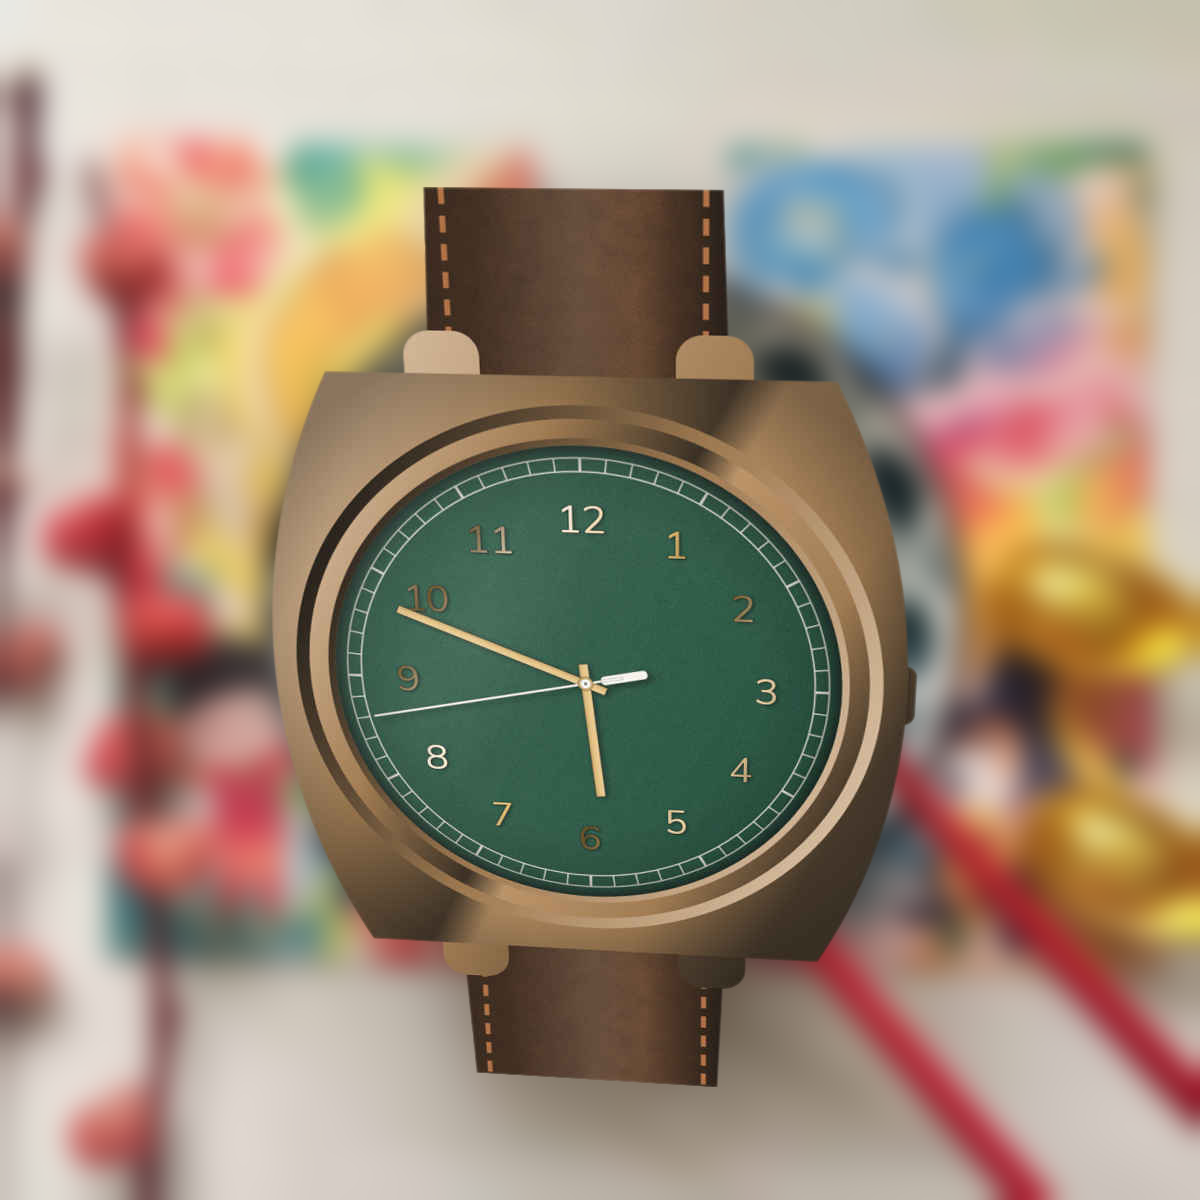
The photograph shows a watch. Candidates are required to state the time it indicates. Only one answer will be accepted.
5:48:43
